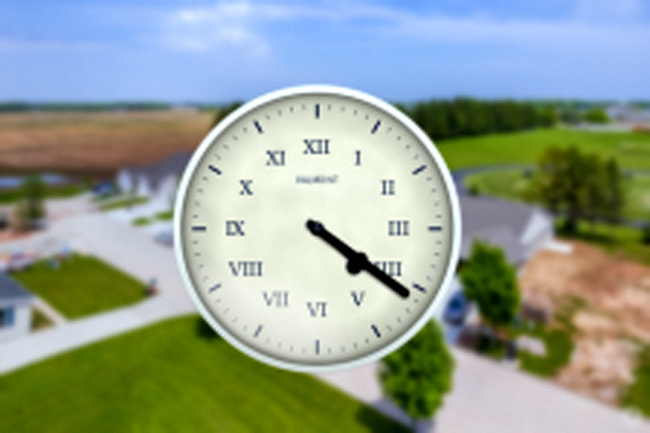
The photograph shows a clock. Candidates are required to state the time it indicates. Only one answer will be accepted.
4:21
